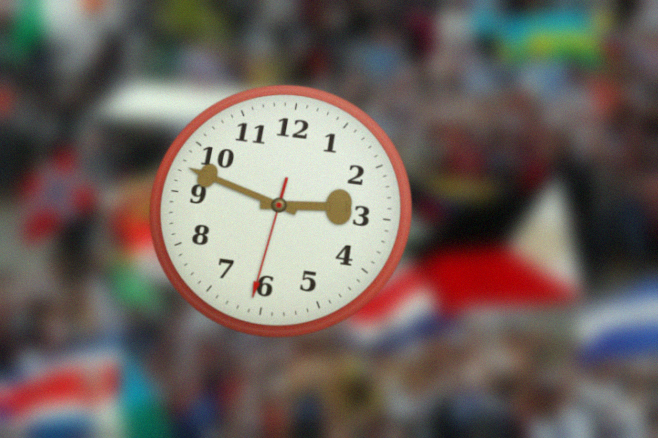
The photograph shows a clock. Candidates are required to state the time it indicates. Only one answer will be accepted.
2:47:31
